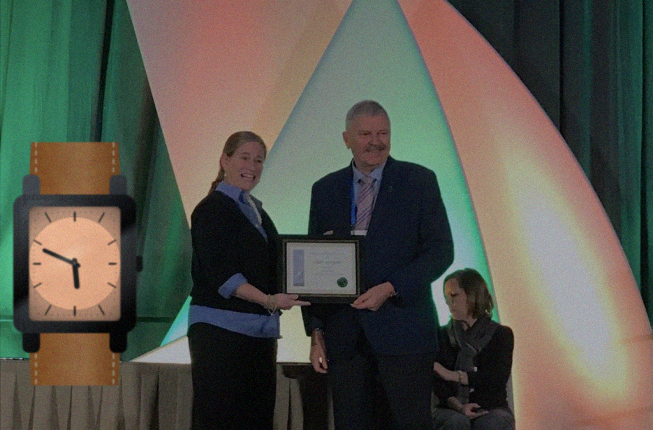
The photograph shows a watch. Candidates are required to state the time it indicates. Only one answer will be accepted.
5:49
